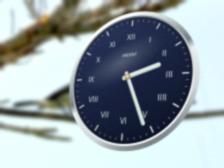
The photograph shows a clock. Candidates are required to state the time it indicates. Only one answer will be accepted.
2:26
